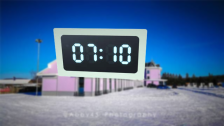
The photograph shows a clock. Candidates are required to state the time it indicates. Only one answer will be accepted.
7:10
